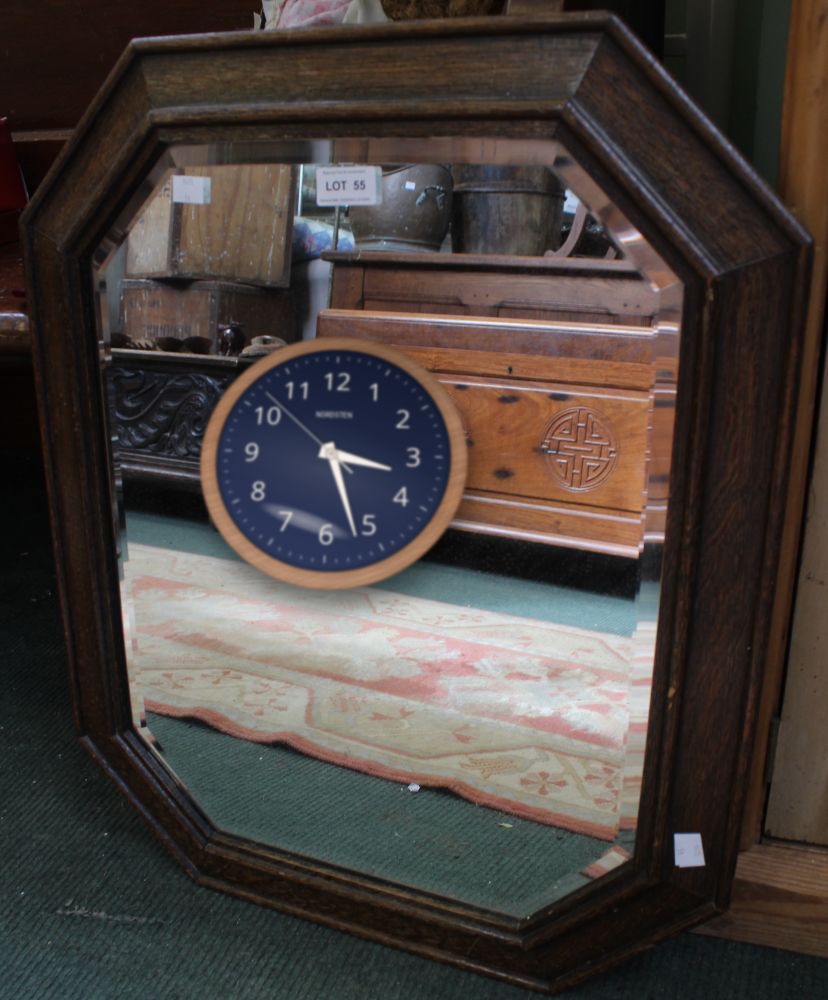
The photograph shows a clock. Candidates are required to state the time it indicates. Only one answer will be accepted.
3:26:52
